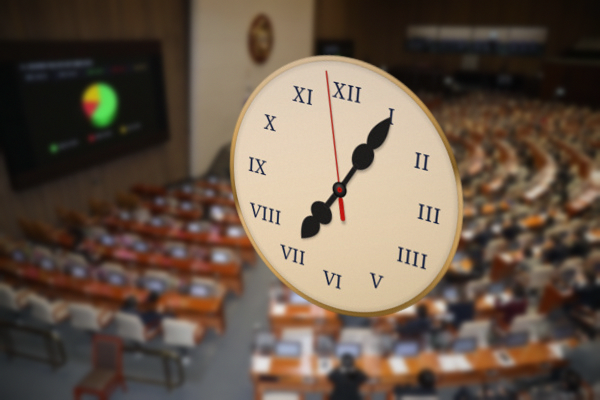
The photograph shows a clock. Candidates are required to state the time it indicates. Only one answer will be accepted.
7:04:58
